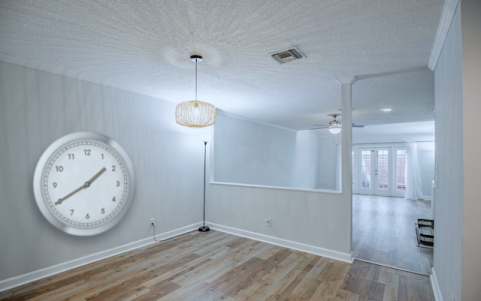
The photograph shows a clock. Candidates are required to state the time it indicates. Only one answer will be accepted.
1:40
